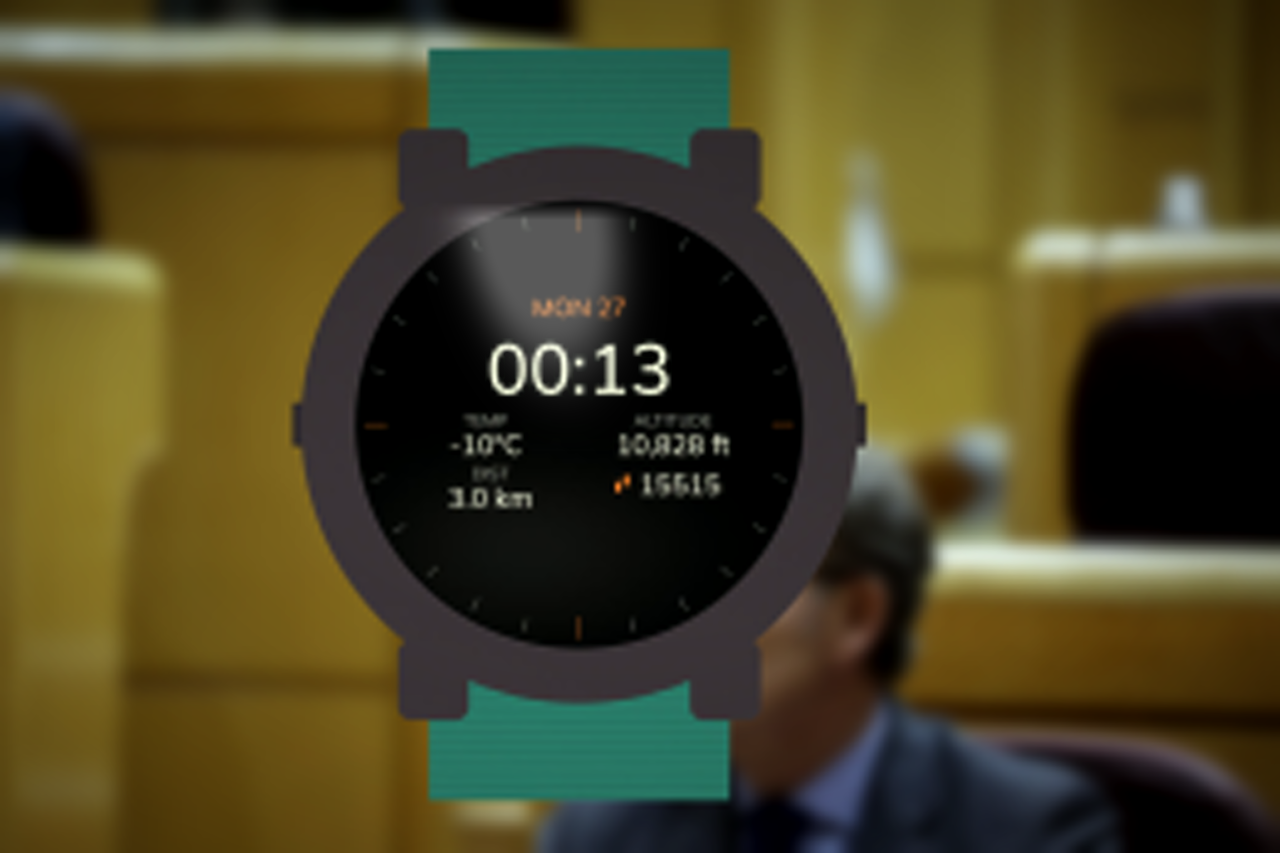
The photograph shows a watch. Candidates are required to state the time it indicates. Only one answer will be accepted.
0:13
